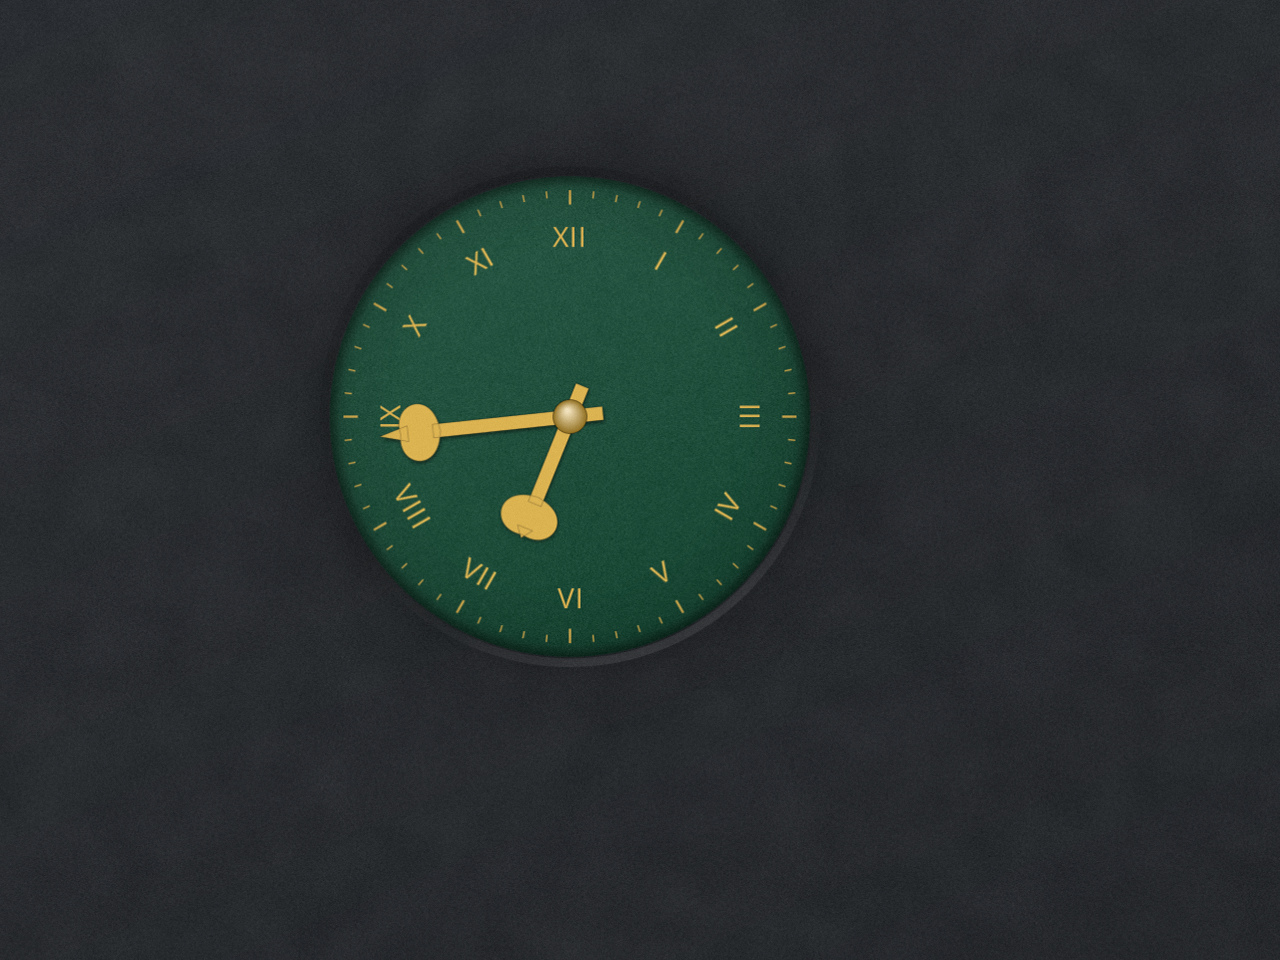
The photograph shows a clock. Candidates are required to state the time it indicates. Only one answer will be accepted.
6:44
